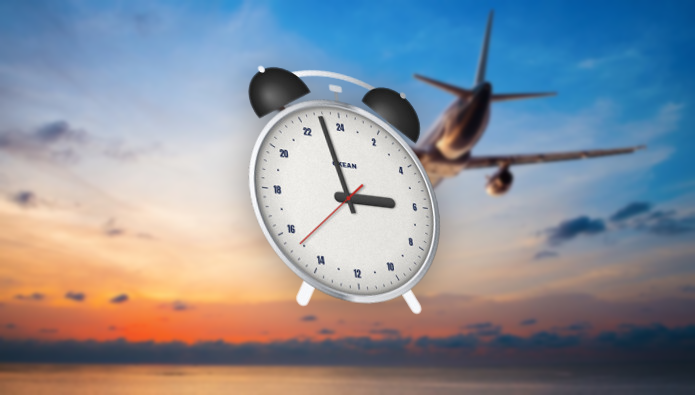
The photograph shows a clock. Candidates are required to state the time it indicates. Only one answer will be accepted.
5:57:38
